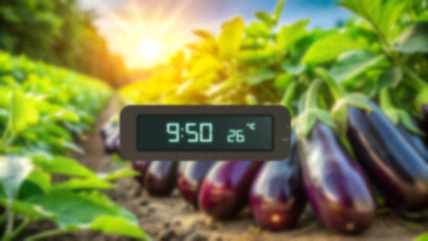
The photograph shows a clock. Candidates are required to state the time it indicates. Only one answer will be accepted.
9:50
